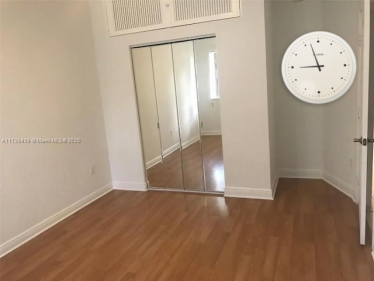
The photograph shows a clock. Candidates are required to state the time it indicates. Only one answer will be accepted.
8:57
